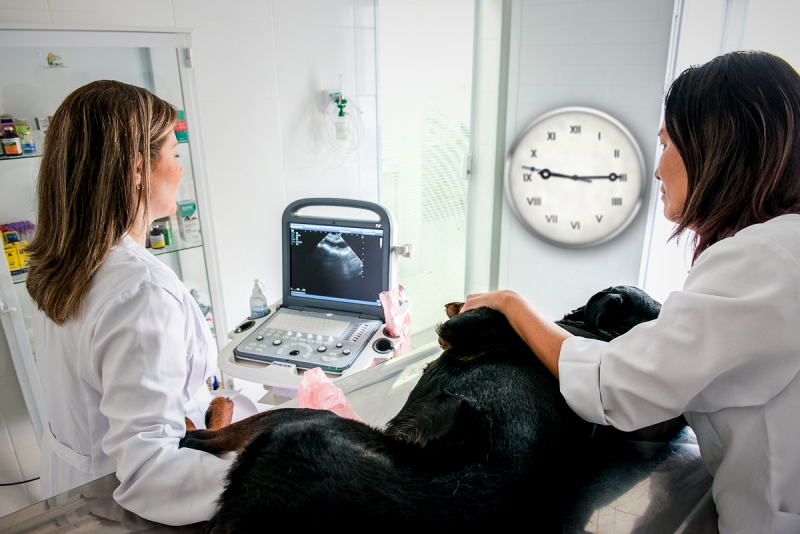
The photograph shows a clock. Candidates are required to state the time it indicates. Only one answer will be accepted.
9:14:47
